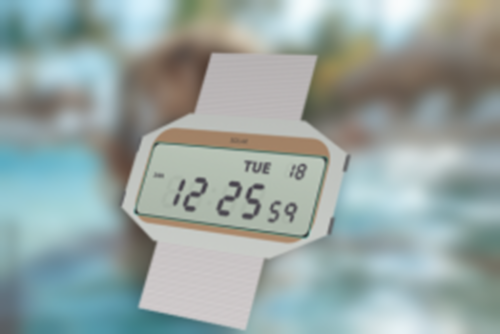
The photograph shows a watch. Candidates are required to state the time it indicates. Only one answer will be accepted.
12:25:59
